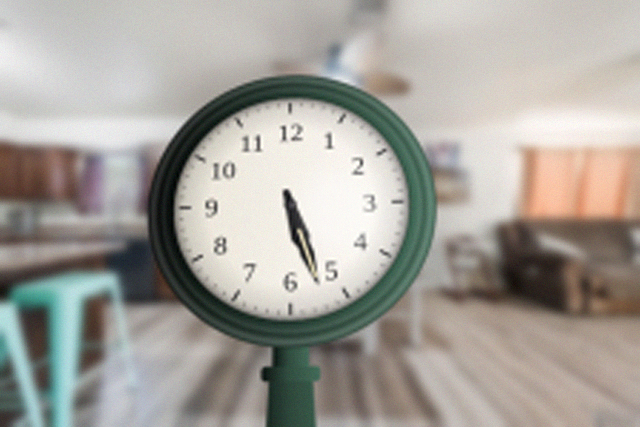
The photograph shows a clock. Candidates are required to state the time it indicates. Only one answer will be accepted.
5:27
